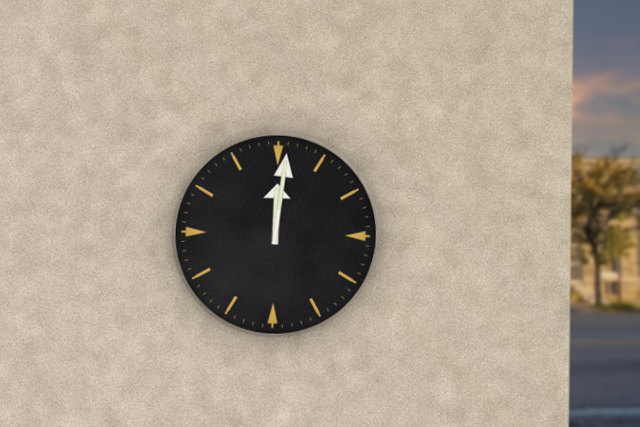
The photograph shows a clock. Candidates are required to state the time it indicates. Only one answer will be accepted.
12:01
